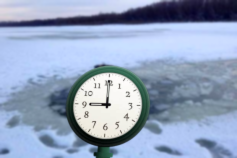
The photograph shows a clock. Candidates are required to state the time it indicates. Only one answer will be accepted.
9:00
